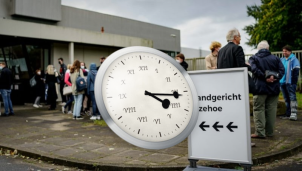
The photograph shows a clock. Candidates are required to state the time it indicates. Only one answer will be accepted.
4:16
